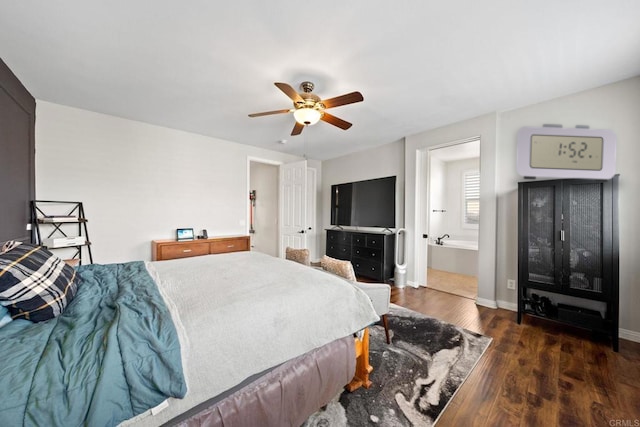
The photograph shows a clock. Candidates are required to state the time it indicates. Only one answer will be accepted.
1:52
